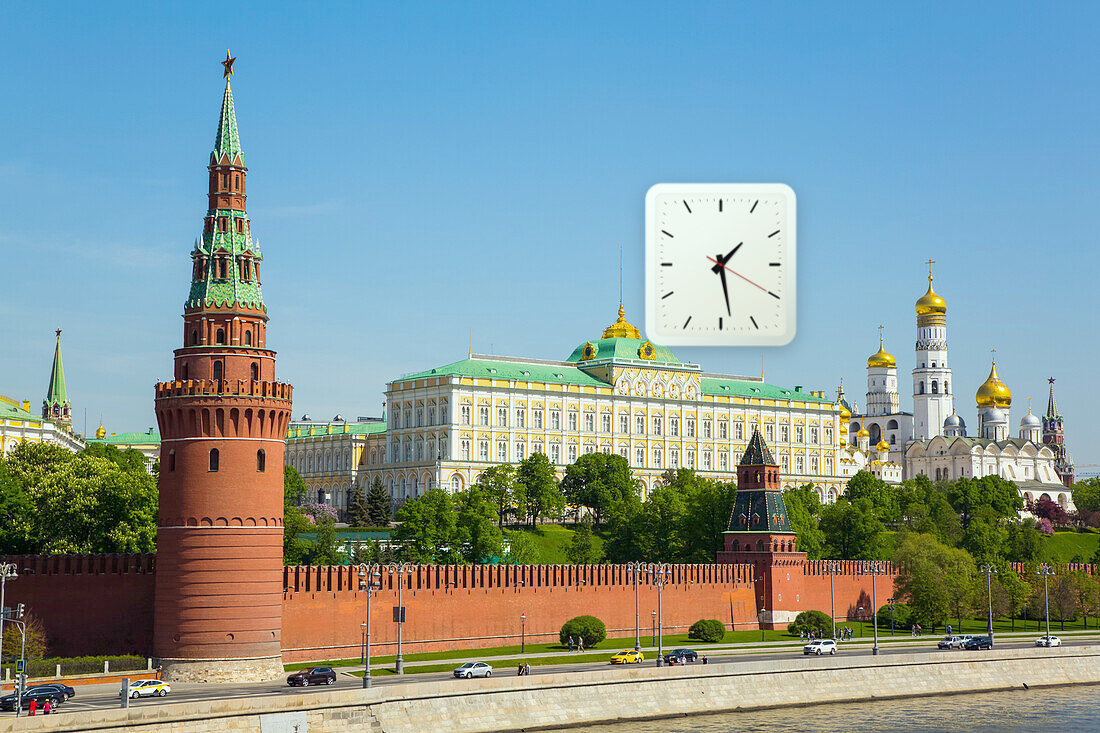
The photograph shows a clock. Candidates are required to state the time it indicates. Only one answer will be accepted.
1:28:20
